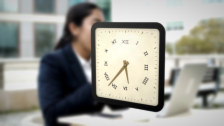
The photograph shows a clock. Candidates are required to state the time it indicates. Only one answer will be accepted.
5:37
